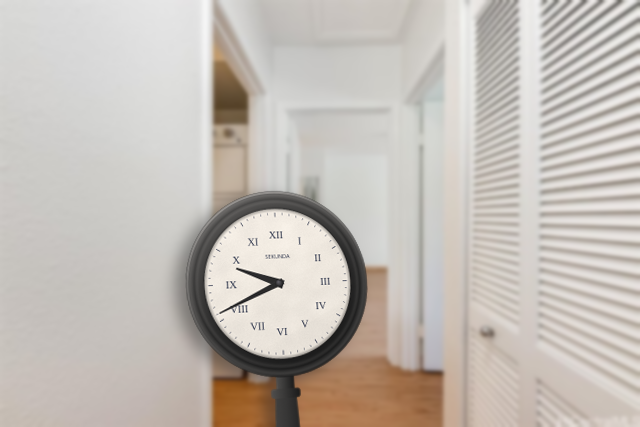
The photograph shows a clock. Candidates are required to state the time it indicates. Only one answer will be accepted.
9:41
